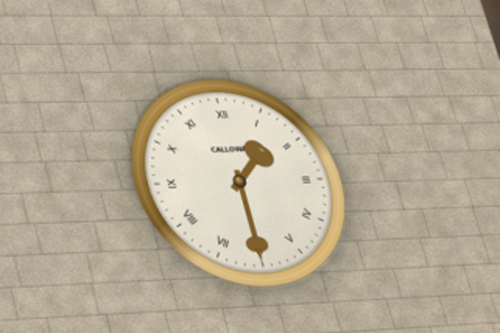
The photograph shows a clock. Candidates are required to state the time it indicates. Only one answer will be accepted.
1:30
